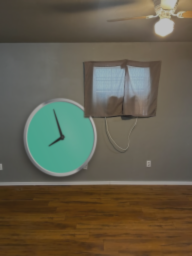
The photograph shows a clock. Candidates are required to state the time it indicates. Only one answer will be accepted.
7:57
